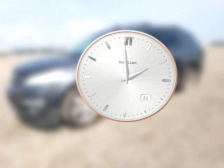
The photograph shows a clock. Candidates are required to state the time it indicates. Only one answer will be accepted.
1:59
